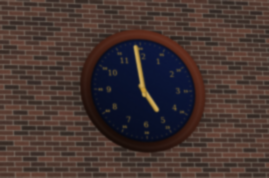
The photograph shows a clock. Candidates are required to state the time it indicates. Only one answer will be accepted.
4:59
